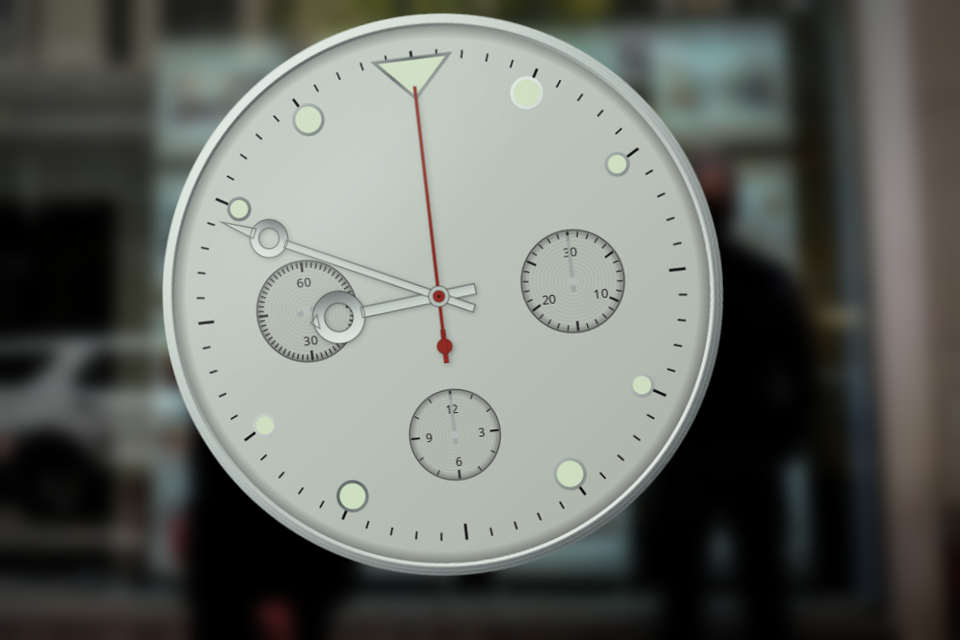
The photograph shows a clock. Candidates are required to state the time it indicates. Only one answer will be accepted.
8:49:12
